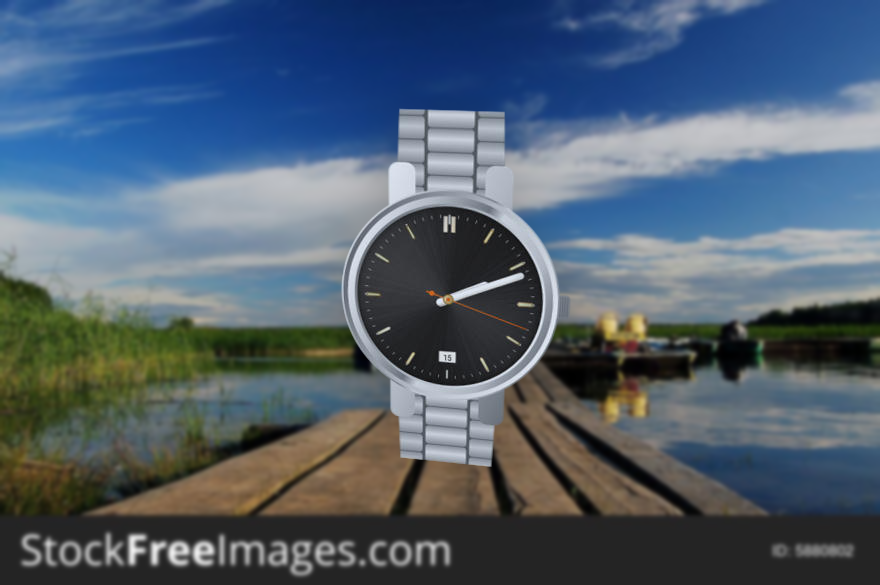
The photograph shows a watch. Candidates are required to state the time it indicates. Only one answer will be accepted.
2:11:18
